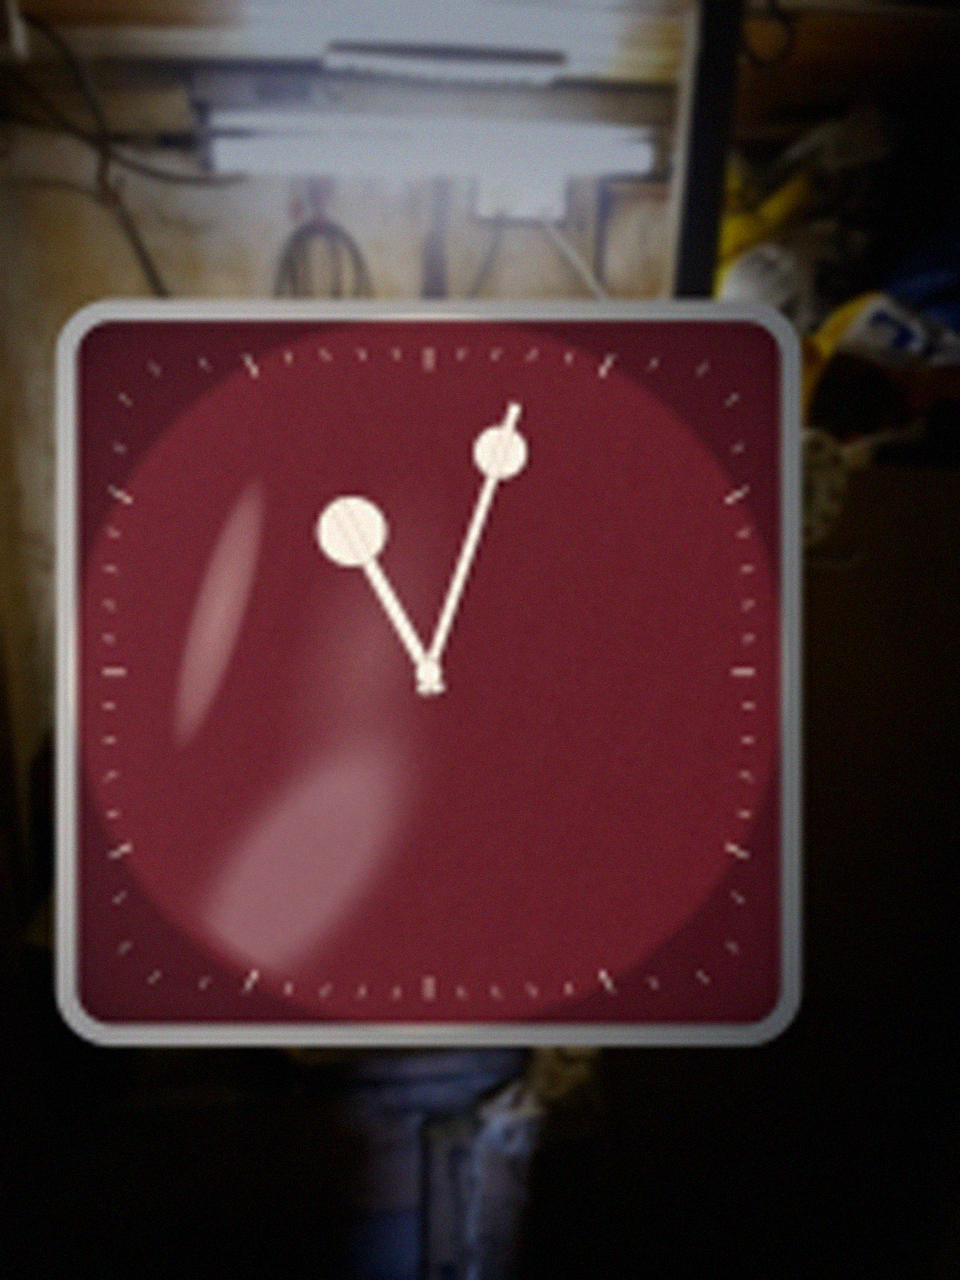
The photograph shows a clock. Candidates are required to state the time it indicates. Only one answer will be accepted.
11:03
